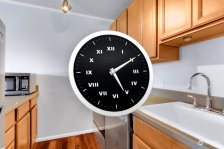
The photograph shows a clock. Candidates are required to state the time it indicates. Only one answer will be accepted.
5:10
